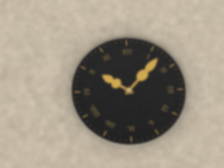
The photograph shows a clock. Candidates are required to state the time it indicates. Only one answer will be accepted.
10:07
